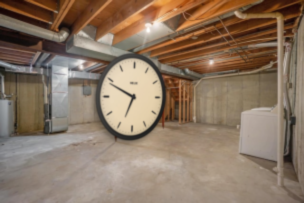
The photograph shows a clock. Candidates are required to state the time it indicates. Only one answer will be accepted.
6:49
